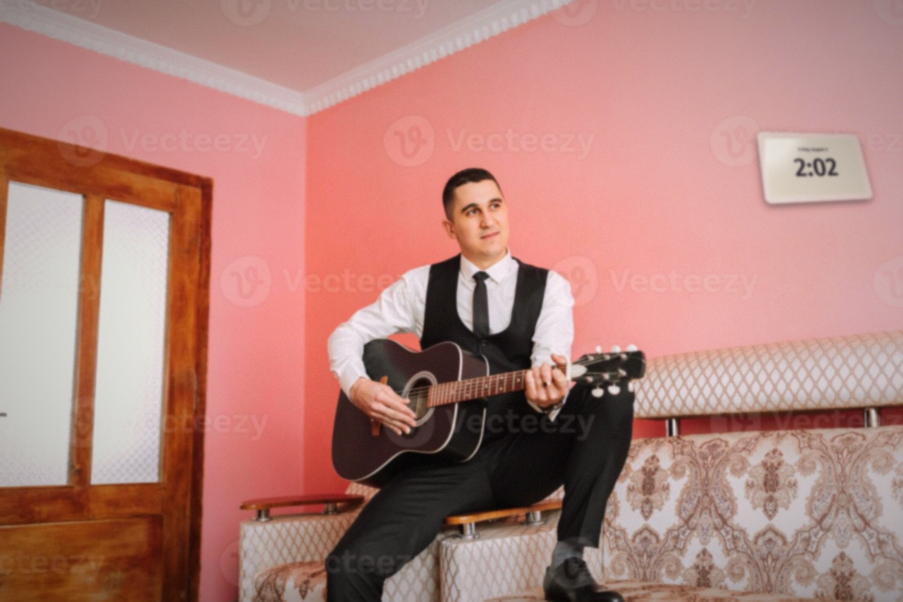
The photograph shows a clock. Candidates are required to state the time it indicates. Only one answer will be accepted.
2:02
